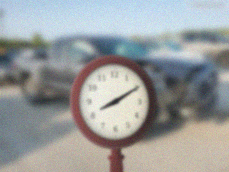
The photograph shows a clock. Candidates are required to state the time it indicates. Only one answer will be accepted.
8:10
